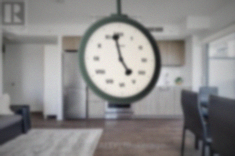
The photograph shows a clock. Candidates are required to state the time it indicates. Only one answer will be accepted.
4:58
